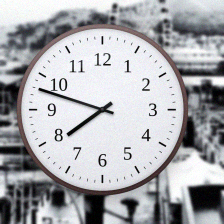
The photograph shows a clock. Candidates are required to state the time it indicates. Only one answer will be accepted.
7:48
